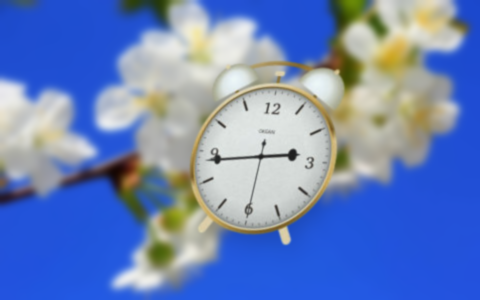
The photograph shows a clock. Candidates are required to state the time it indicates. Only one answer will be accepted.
2:43:30
